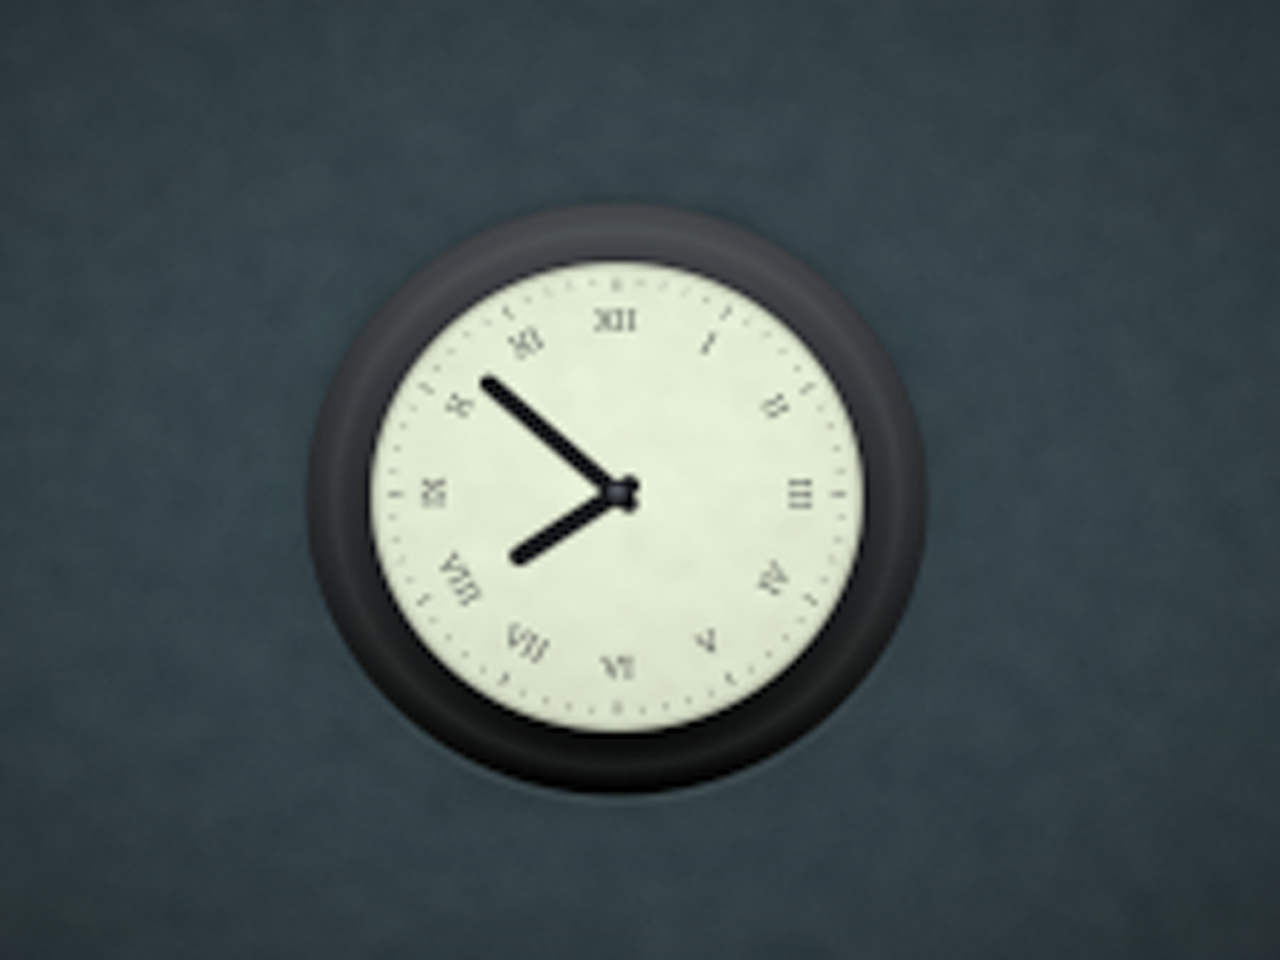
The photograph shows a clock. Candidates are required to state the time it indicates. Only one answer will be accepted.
7:52
